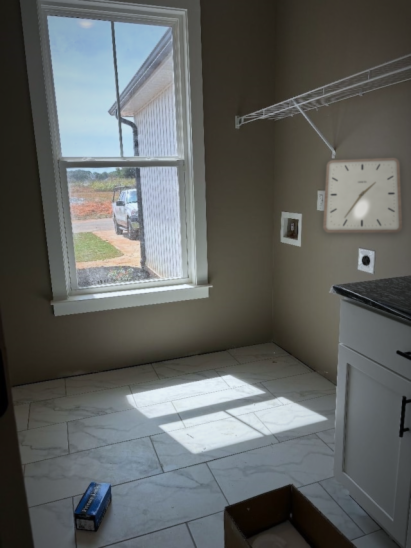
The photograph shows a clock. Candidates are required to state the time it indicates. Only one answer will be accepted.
1:36
